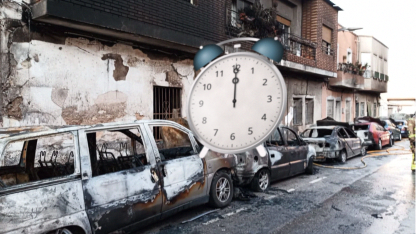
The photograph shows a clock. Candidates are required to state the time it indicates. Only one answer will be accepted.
12:00
